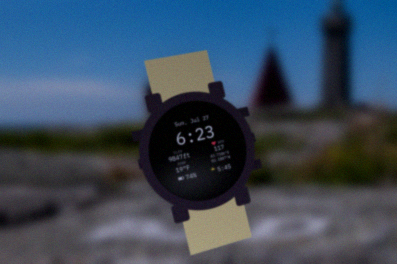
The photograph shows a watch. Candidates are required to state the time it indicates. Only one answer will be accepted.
6:23
